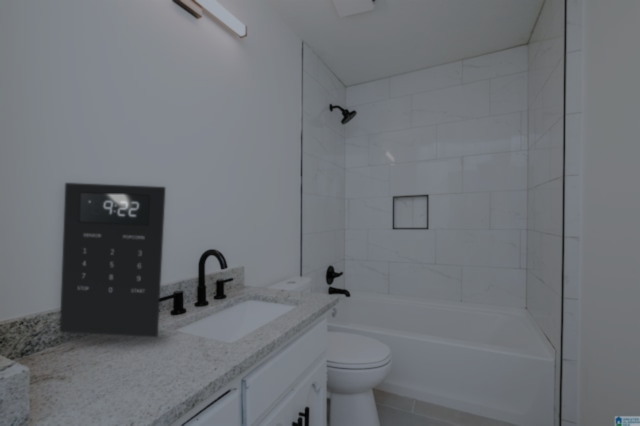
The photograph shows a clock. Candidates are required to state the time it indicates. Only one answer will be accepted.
9:22
